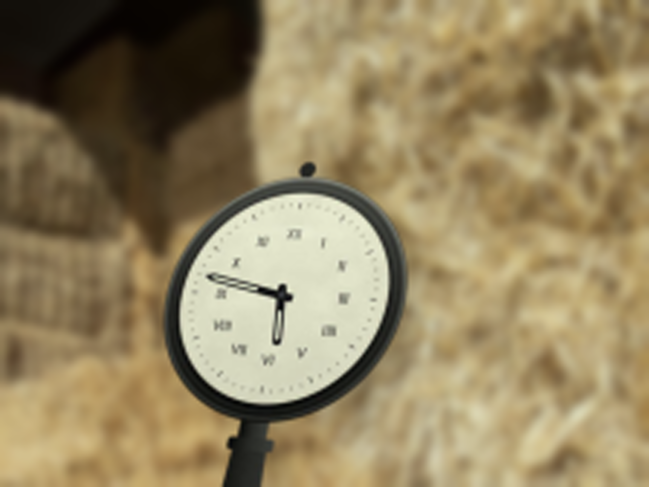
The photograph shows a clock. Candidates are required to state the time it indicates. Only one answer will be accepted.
5:47
